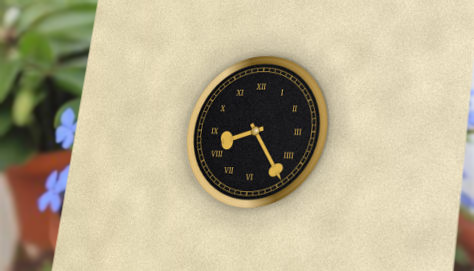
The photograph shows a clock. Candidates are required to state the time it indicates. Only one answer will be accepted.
8:24
